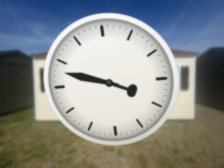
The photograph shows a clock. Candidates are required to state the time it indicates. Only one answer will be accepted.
3:48
